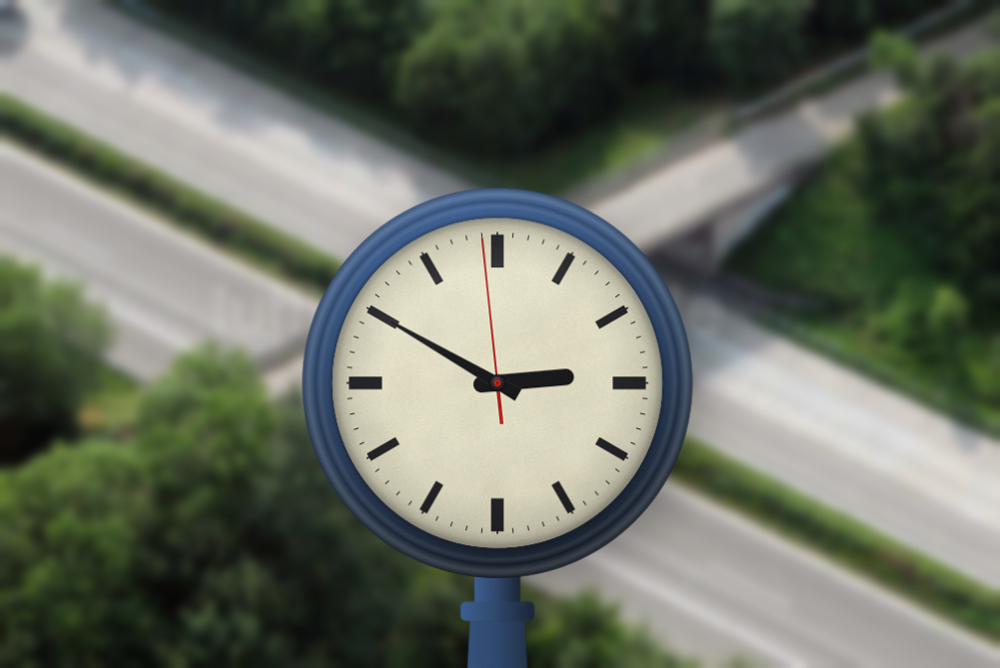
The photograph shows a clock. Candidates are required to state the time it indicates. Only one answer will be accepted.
2:49:59
